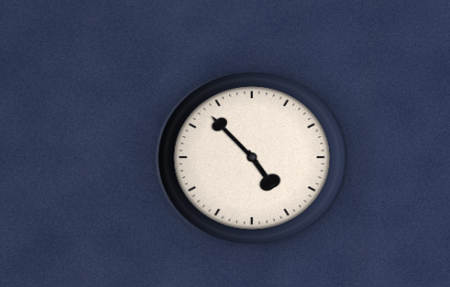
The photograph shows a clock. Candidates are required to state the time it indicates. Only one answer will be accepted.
4:53
